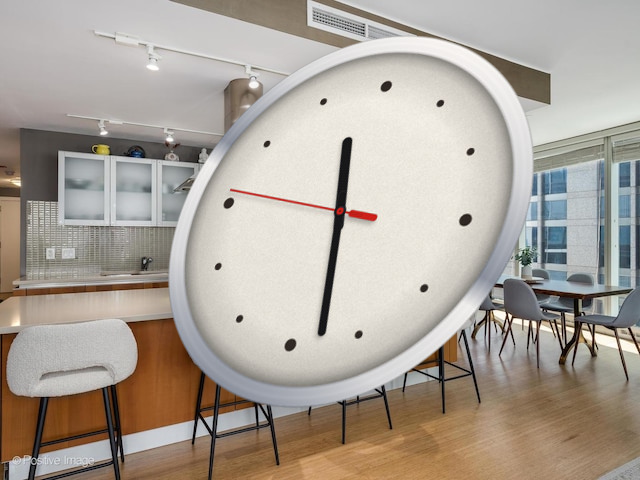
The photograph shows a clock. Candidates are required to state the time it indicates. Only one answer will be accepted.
11:27:46
